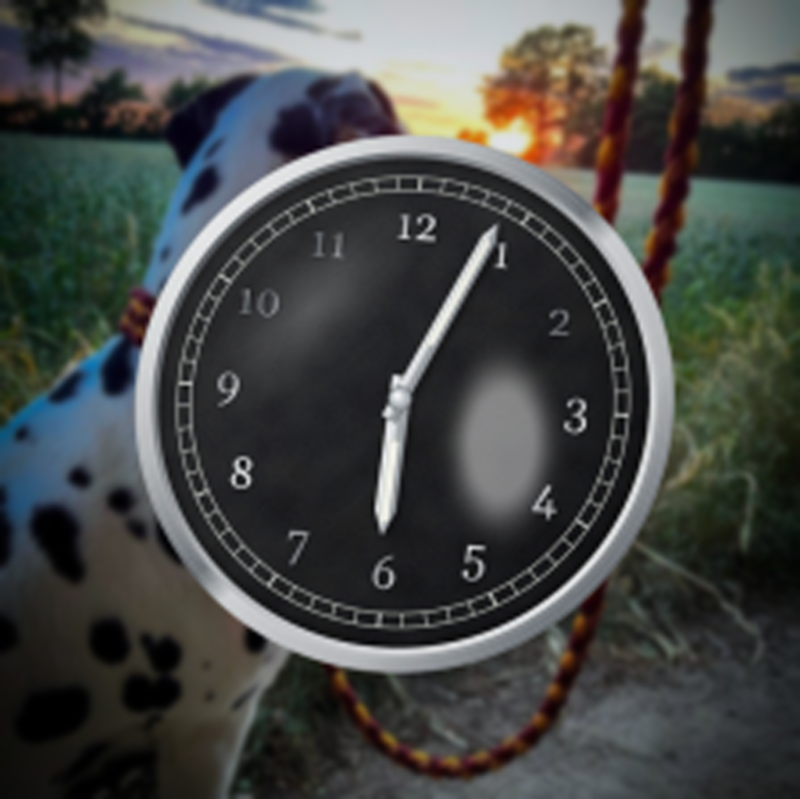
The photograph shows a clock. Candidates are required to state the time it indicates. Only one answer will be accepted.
6:04
